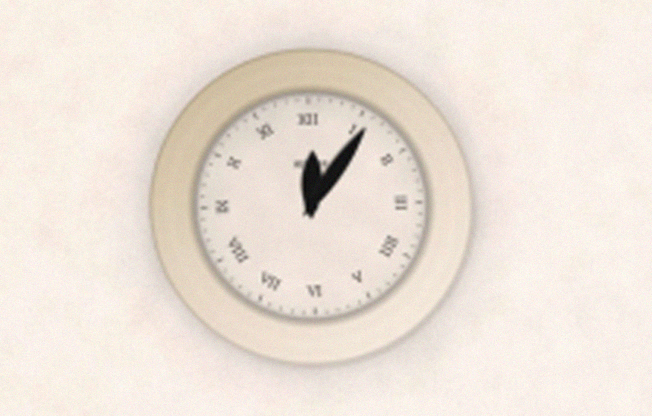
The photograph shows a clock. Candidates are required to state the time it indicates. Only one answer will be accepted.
12:06
